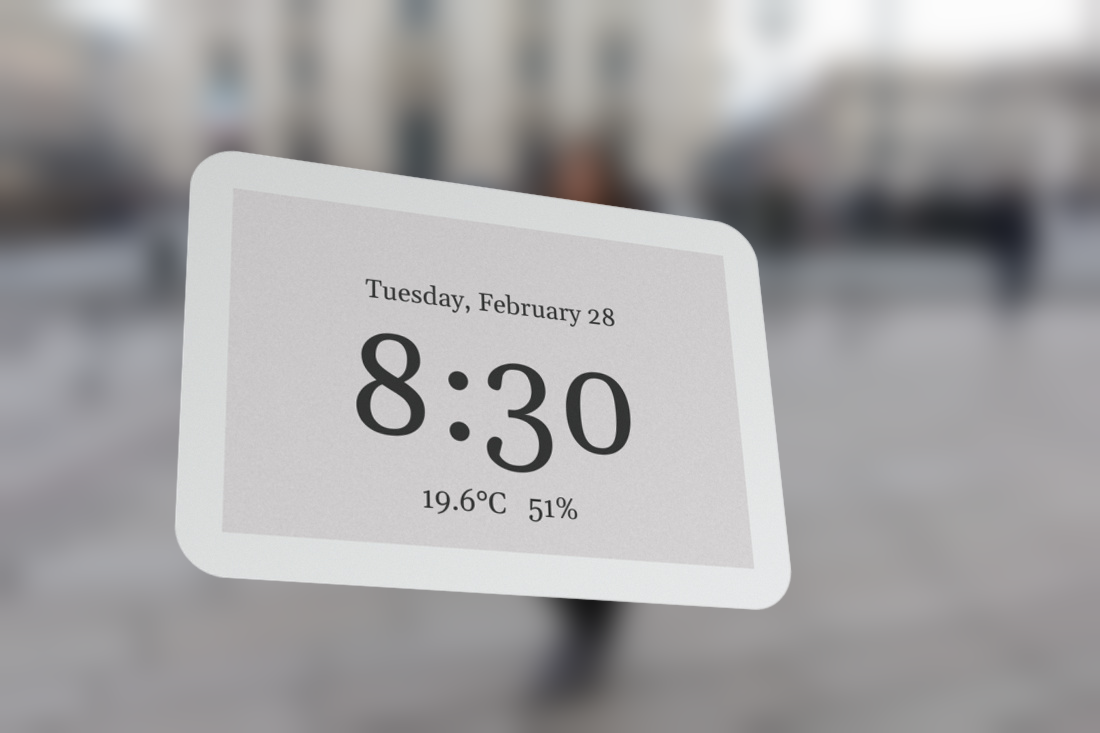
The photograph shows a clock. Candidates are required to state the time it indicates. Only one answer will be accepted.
8:30
